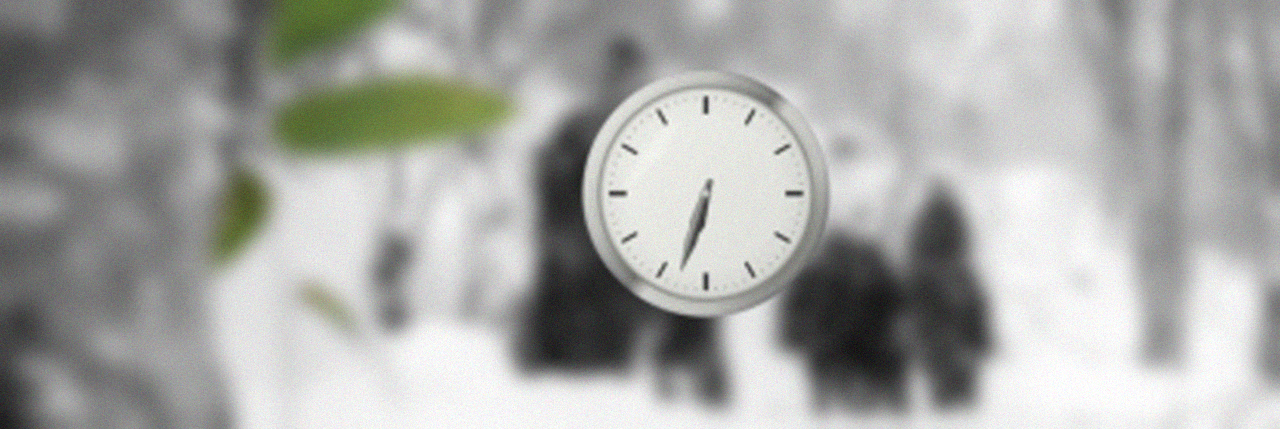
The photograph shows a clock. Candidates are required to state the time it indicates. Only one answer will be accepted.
6:33
